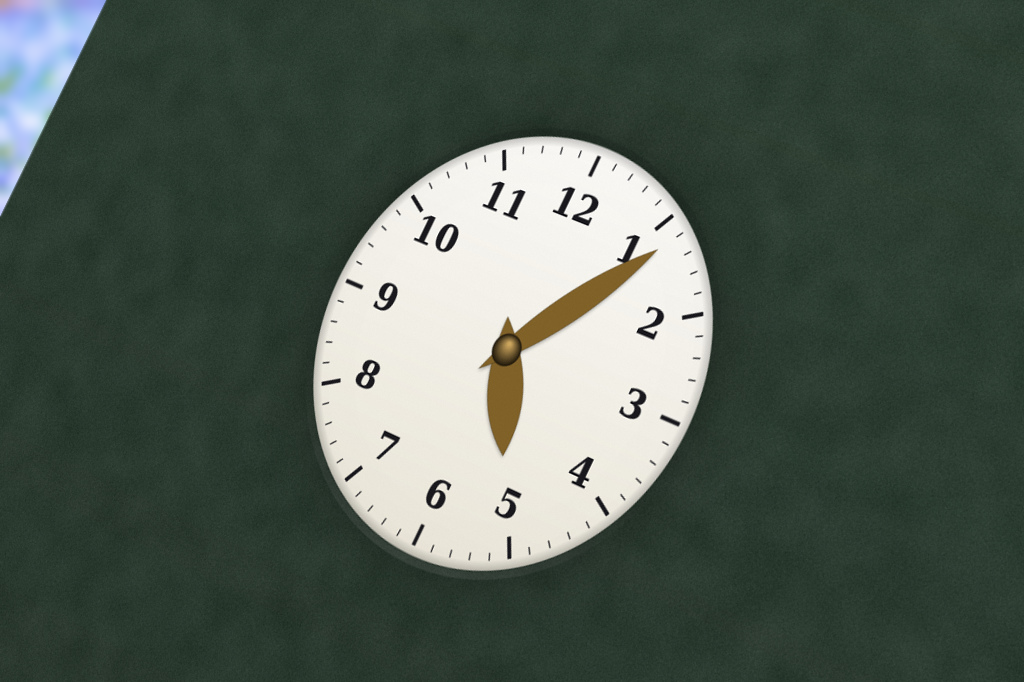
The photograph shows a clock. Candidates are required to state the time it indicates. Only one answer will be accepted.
5:06
